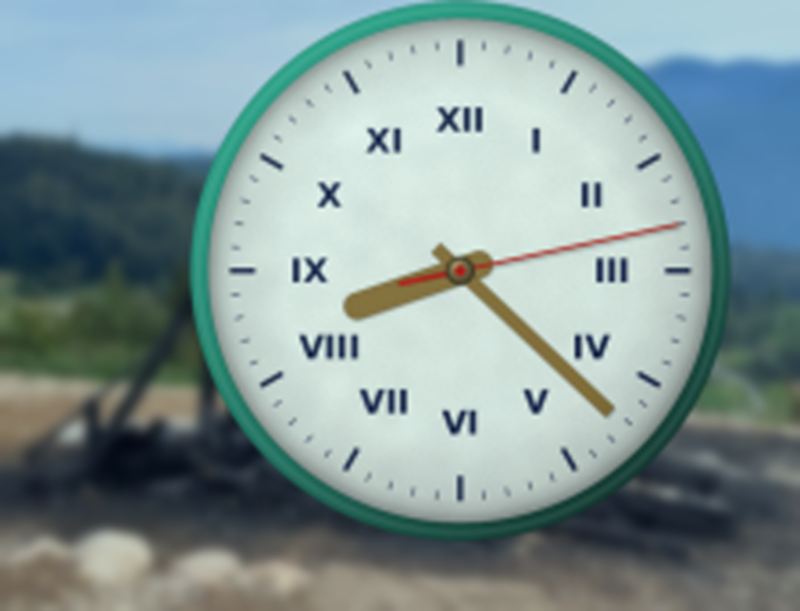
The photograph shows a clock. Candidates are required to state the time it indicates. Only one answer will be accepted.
8:22:13
